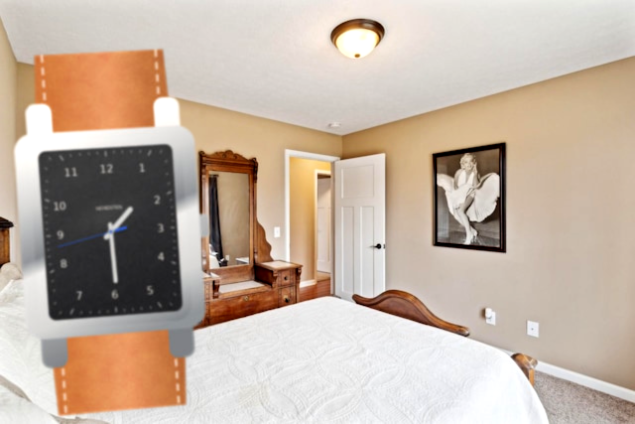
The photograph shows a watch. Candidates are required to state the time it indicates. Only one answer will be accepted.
1:29:43
